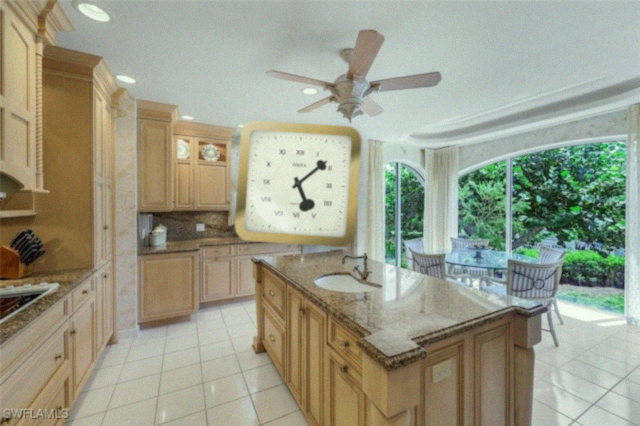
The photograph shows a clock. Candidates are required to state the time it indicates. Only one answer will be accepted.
5:08
